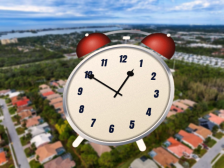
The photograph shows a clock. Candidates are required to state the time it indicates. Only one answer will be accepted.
12:50
